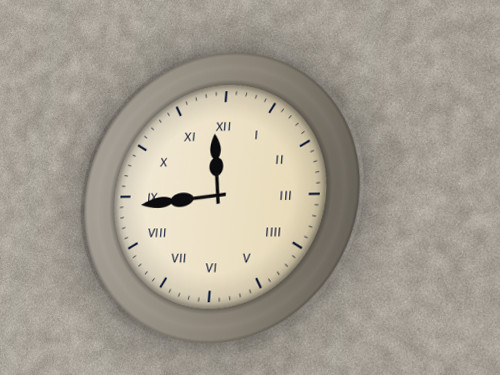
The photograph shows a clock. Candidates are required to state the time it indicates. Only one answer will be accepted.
11:44
